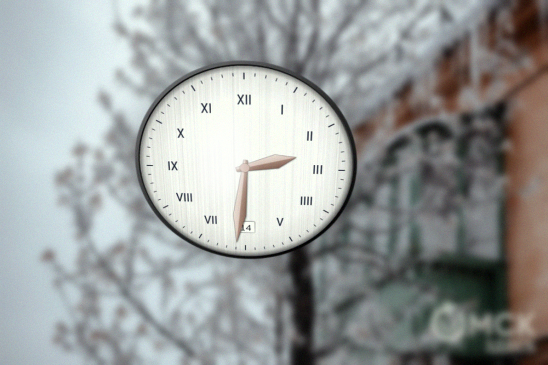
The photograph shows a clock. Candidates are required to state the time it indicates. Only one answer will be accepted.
2:31
